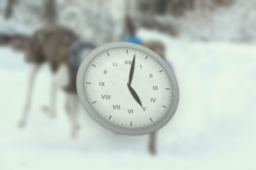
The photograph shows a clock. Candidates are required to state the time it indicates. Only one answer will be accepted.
5:02
